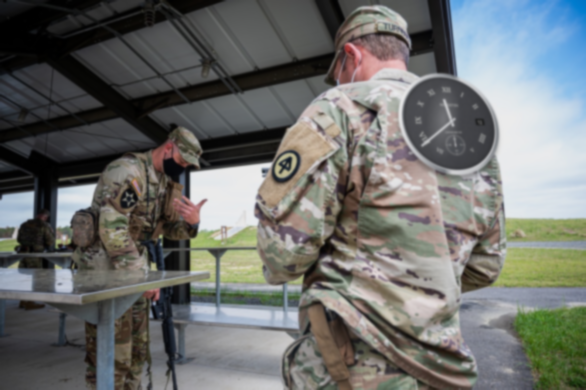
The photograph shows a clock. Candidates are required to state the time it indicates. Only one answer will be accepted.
11:39
